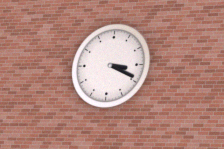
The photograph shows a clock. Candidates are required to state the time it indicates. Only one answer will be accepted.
3:19
